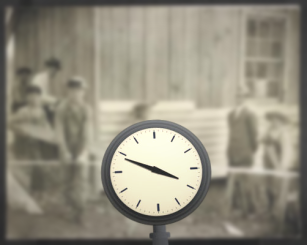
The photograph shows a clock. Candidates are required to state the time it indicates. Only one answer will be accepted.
3:49
